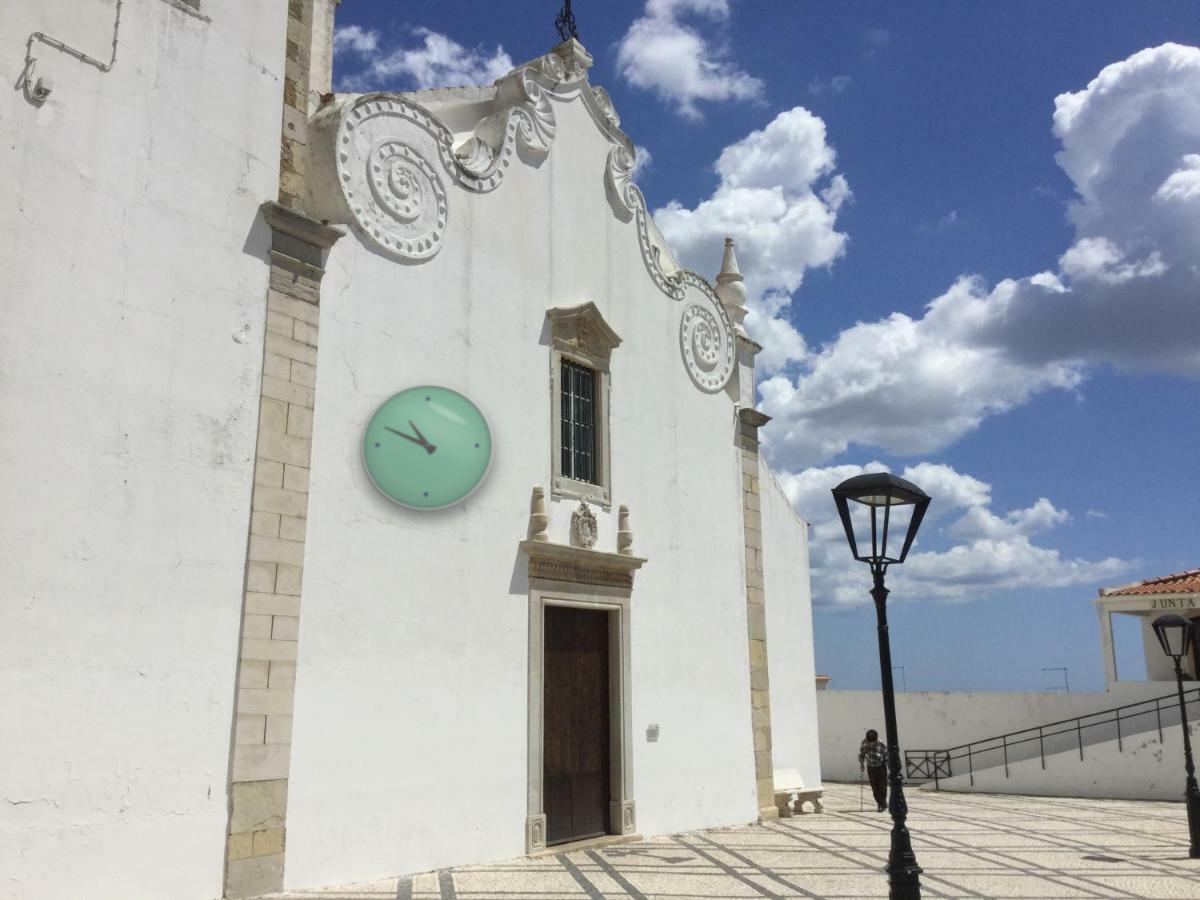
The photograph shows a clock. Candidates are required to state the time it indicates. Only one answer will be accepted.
10:49
